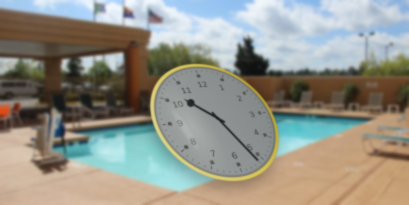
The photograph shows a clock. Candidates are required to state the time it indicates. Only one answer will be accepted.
10:26
